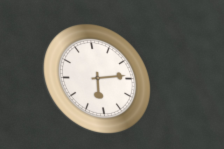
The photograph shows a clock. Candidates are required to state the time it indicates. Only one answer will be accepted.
6:14
